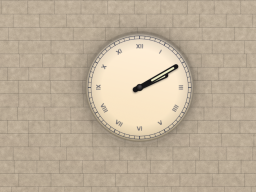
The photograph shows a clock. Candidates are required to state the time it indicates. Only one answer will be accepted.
2:10
